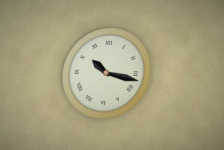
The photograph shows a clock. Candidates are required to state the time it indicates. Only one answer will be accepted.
10:17
